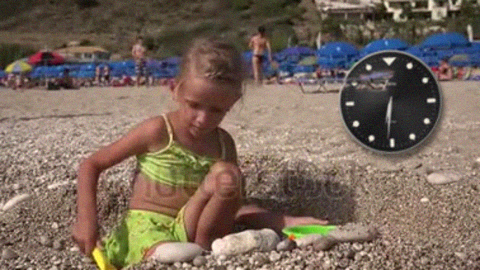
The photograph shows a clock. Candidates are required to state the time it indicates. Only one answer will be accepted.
6:31
